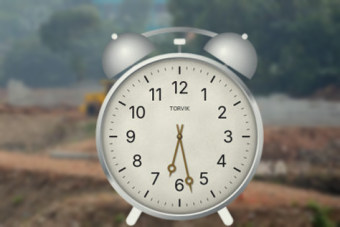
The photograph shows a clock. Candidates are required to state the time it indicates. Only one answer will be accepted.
6:28
